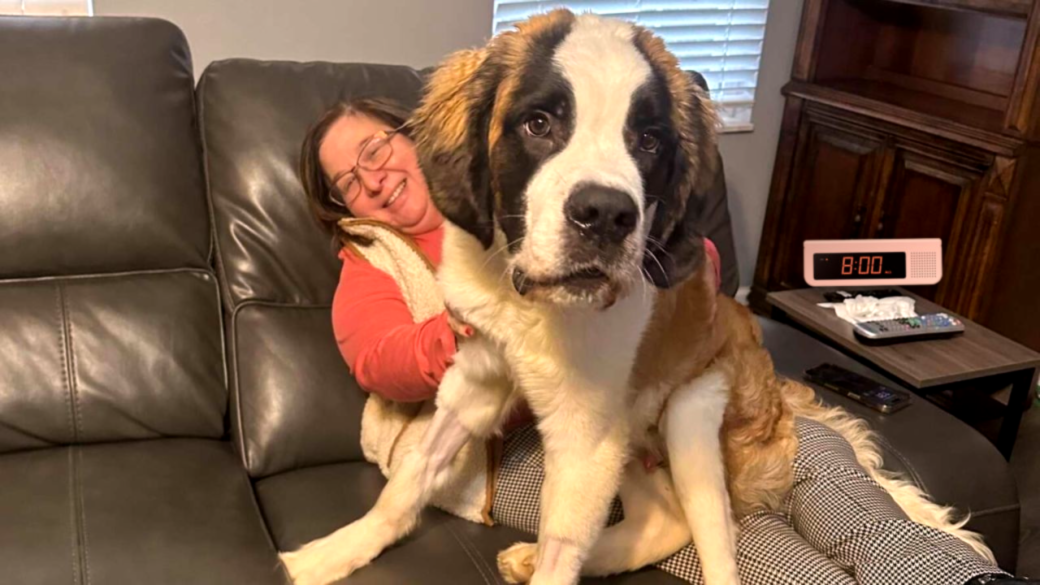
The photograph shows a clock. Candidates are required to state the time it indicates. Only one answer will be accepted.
8:00
